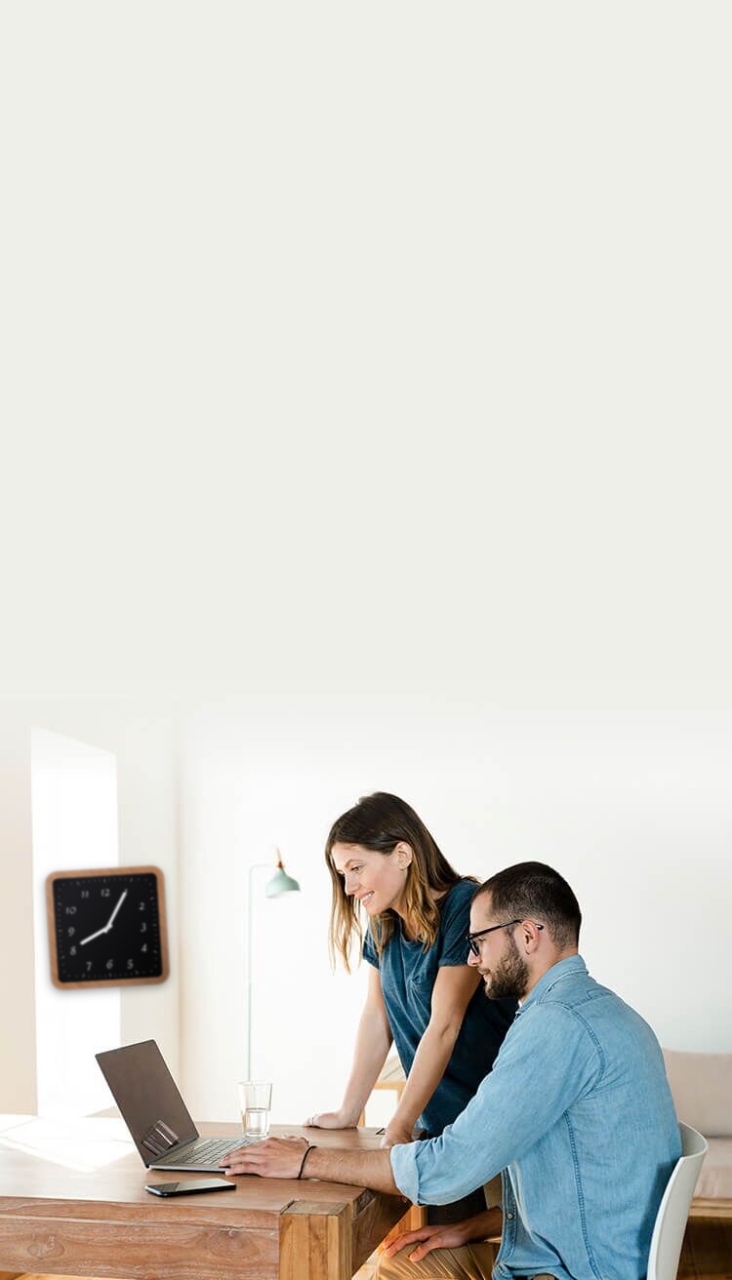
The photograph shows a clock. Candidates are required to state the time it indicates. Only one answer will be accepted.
8:05
